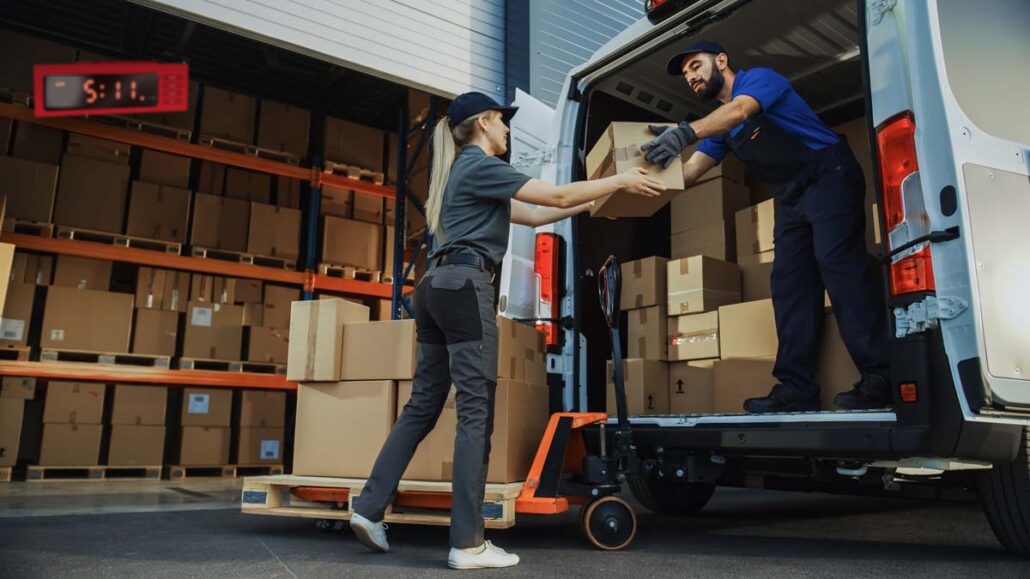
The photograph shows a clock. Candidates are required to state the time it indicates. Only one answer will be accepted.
5:11
